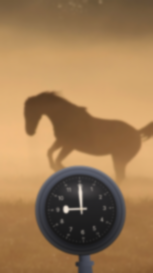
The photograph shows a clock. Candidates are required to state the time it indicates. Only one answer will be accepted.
9:00
